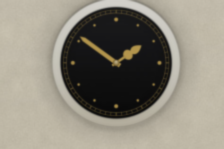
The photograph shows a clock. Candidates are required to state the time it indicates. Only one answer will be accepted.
1:51
